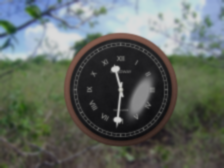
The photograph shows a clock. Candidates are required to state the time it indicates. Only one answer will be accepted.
11:31
